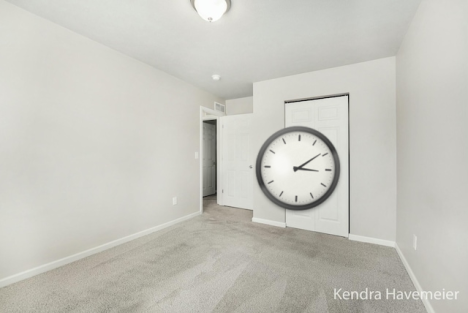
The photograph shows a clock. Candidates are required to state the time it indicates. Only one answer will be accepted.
3:09
